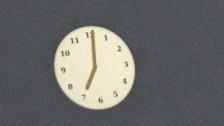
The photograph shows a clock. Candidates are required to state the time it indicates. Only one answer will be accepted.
7:01
